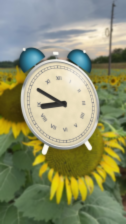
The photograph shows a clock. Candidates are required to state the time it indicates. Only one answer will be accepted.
8:50
